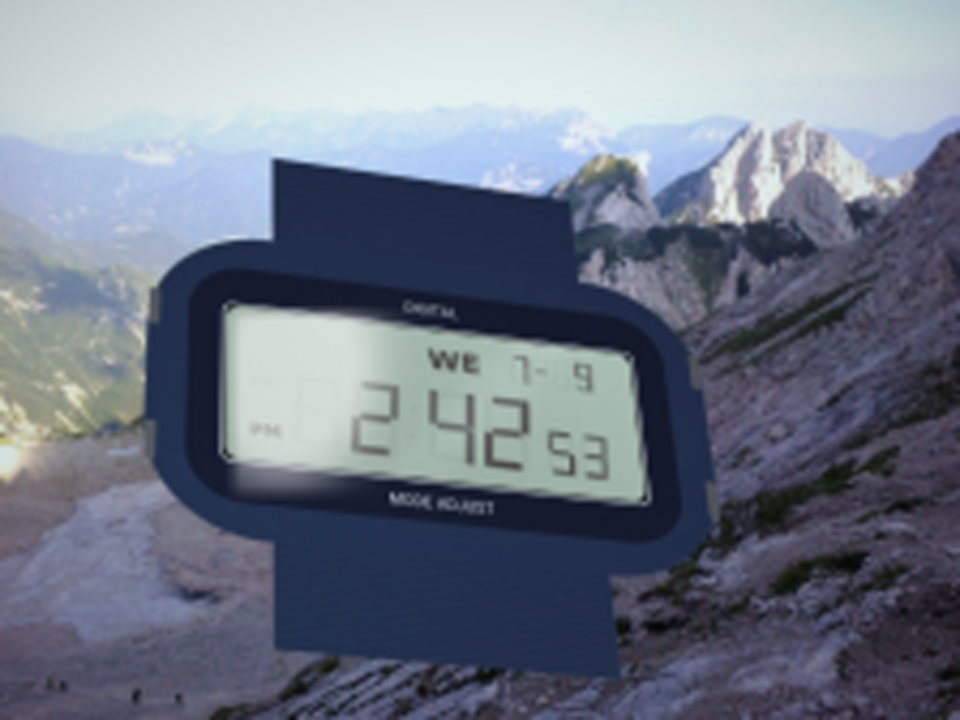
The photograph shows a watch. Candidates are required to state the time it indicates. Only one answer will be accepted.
2:42:53
